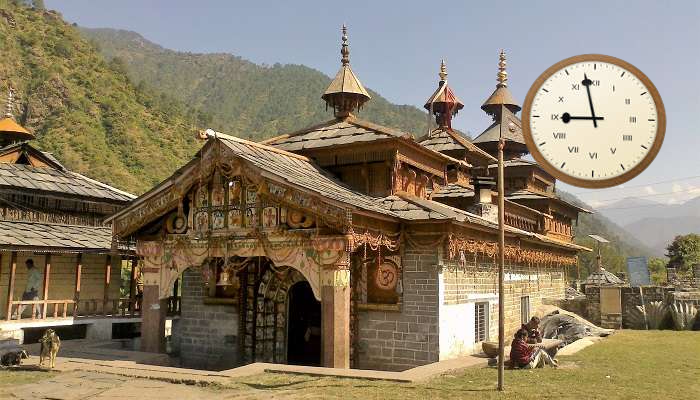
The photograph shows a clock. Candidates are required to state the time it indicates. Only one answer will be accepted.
8:58
